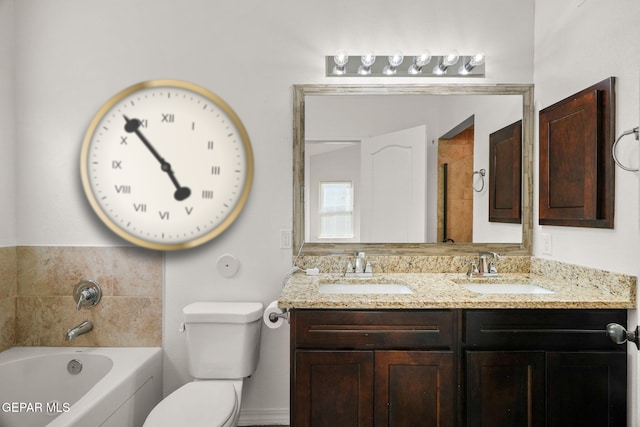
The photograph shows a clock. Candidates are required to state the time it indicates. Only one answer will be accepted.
4:53
